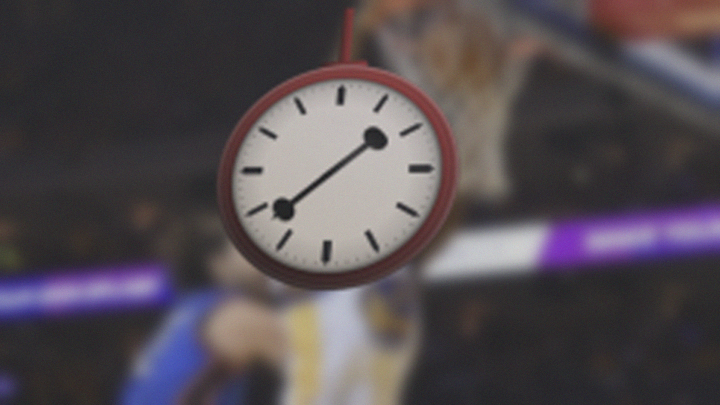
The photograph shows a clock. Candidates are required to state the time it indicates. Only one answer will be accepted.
1:38
